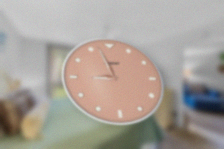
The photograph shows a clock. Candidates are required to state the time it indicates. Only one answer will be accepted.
8:57
